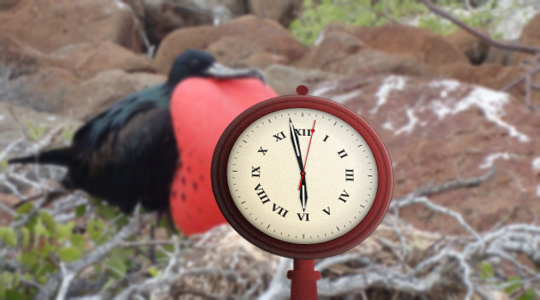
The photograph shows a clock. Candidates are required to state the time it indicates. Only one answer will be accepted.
5:58:02
